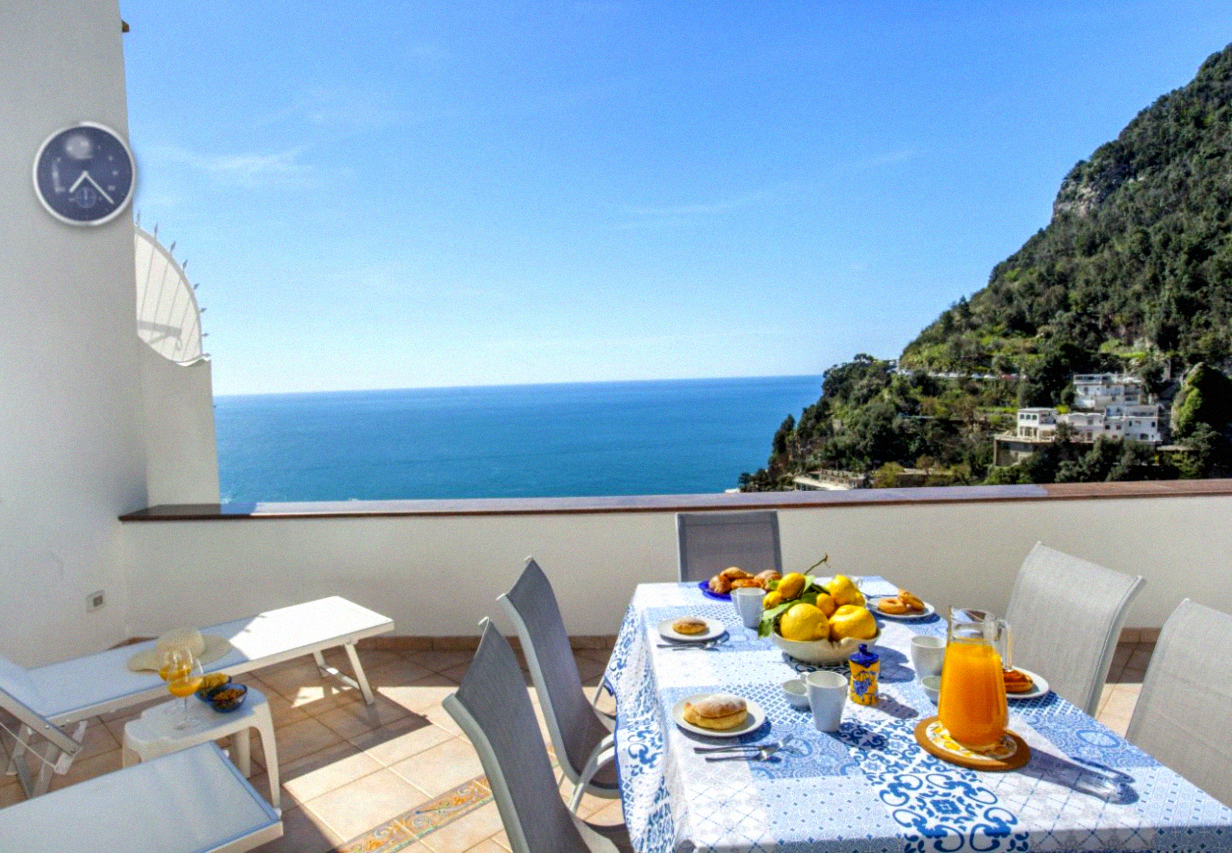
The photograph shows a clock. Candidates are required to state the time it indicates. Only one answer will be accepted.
7:23
